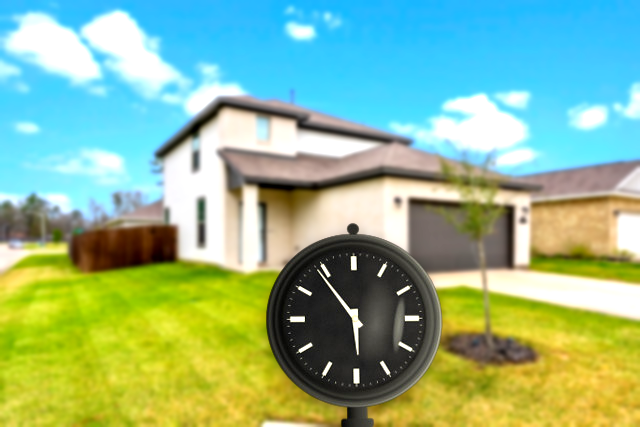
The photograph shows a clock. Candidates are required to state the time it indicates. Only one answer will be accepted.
5:54
